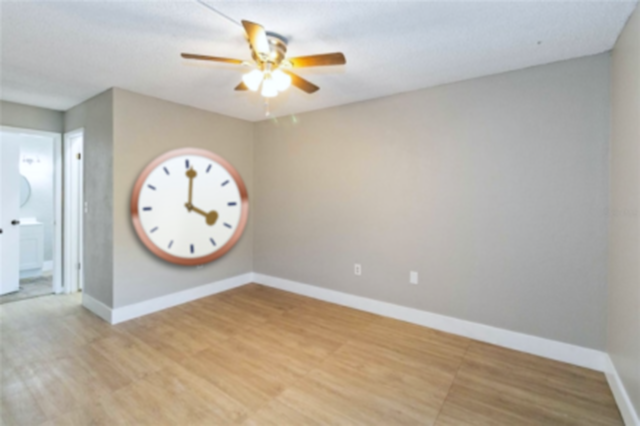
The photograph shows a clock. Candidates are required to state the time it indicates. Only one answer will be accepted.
4:01
